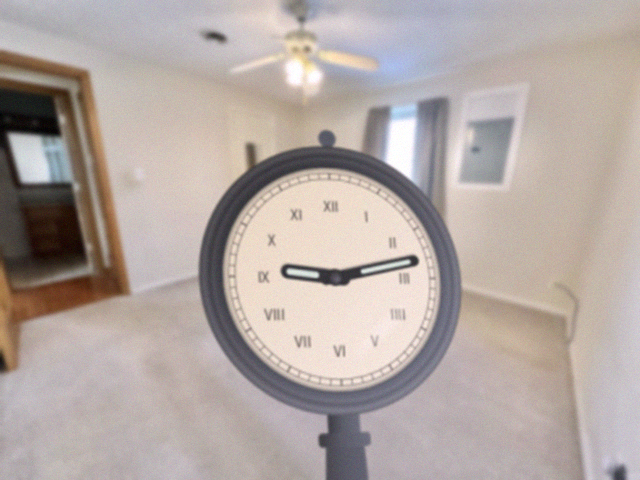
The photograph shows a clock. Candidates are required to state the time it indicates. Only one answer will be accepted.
9:13
